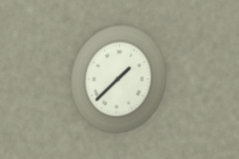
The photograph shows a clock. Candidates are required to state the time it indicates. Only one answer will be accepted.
1:38
